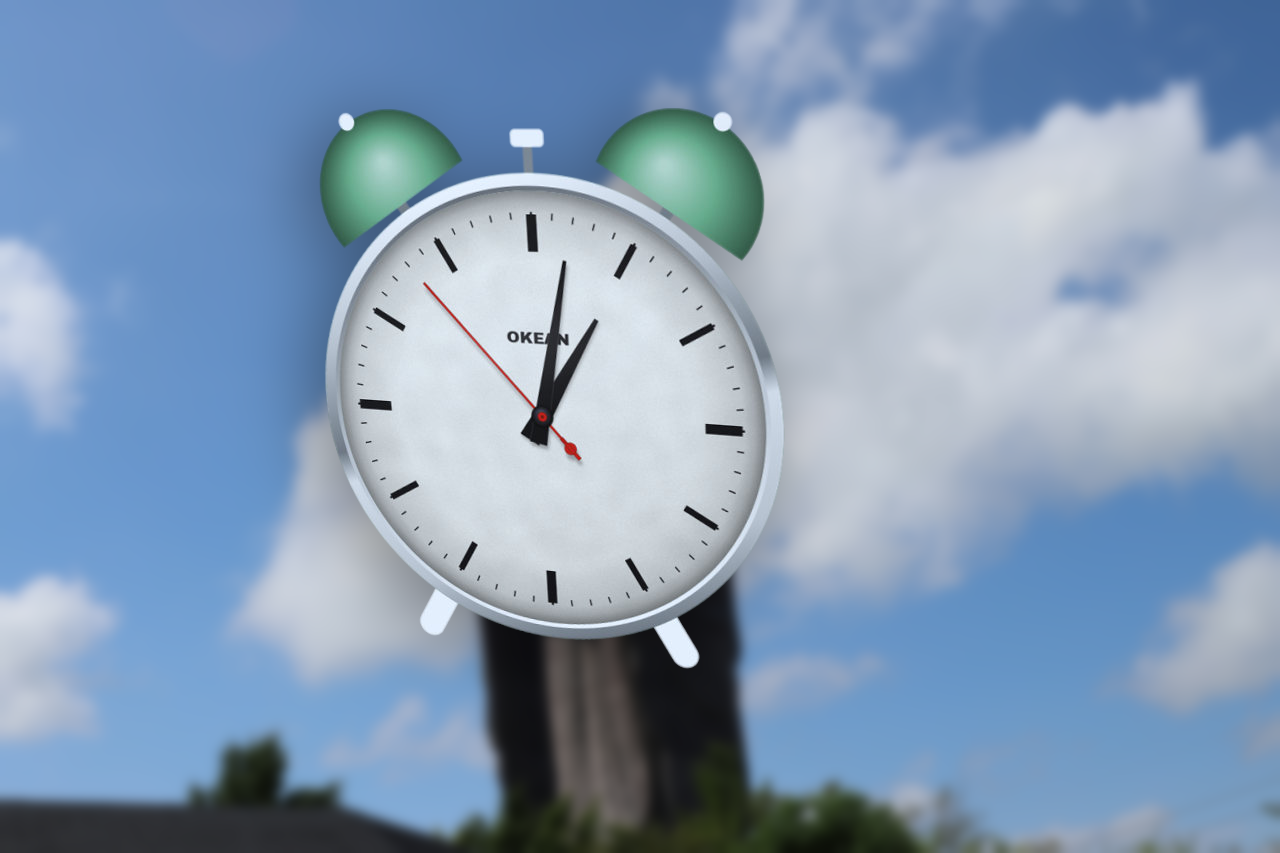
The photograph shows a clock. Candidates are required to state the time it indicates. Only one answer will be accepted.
1:01:53
